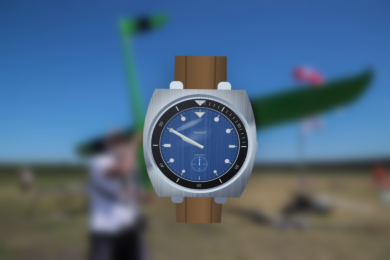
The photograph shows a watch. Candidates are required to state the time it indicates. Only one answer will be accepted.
9:50
